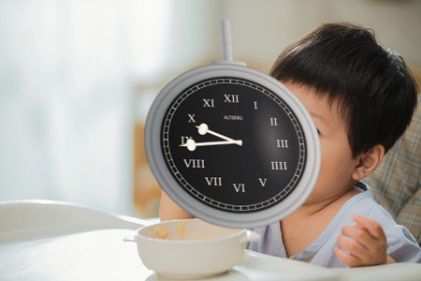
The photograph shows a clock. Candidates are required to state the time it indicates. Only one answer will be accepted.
9:44
